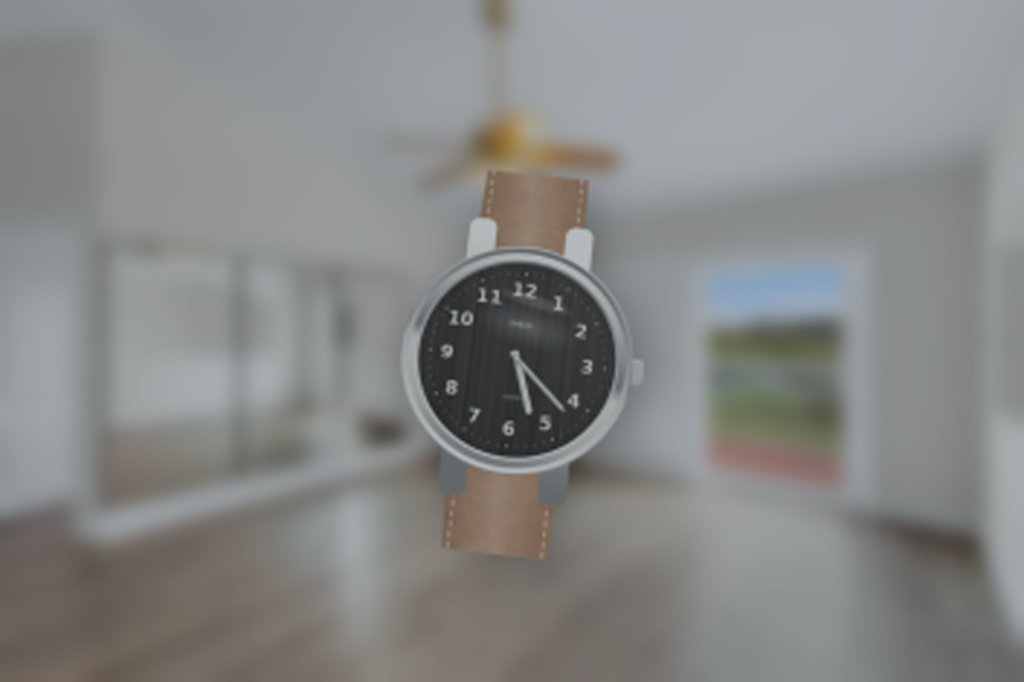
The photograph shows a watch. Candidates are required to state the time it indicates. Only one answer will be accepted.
5:22
